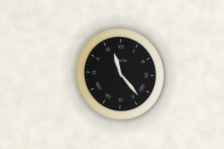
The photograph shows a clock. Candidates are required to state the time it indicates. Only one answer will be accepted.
11:23
